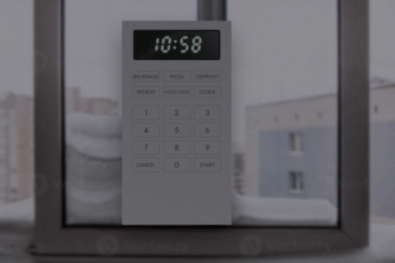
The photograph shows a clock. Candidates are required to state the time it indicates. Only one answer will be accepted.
10:58
